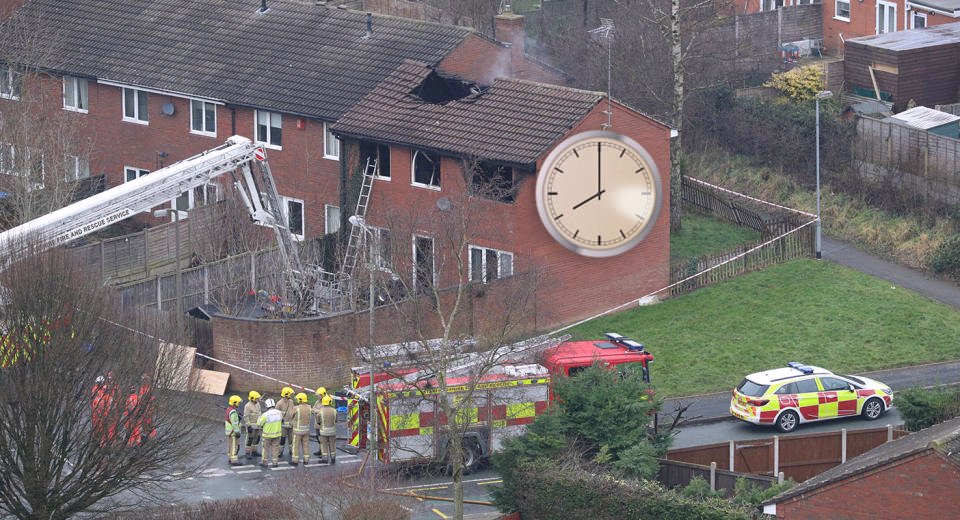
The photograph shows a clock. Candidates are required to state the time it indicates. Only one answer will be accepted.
8:00
